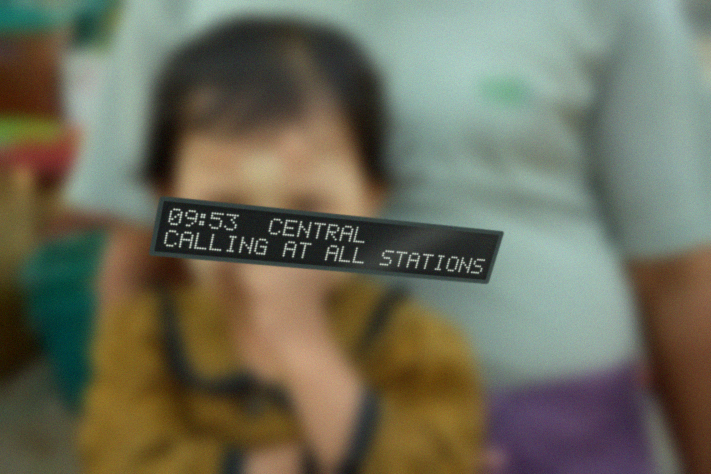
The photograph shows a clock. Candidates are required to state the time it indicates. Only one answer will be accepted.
9:53
